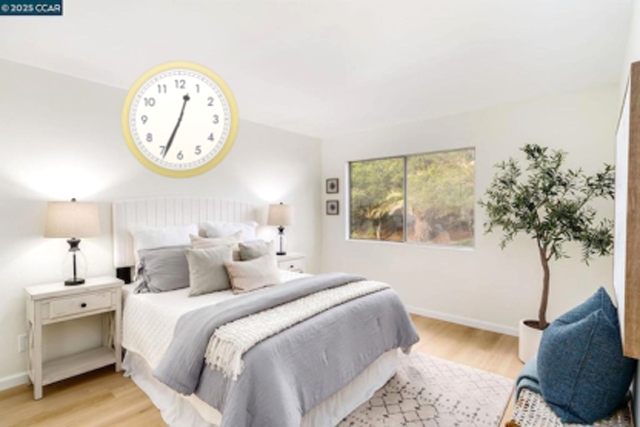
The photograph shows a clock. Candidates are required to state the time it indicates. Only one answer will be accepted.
12:34
